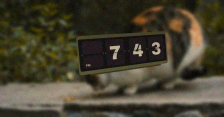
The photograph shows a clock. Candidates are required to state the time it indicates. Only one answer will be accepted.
7:43
